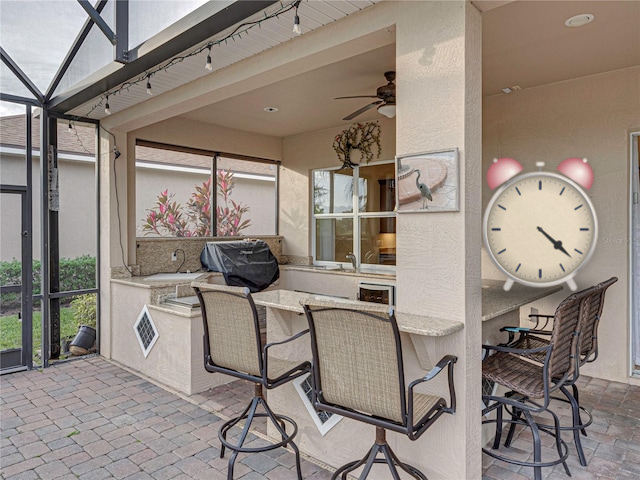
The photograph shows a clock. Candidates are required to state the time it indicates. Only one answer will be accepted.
4:22
